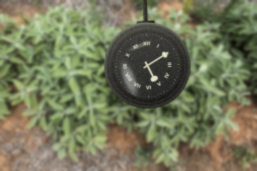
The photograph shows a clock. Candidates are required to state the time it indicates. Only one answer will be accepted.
5:10
